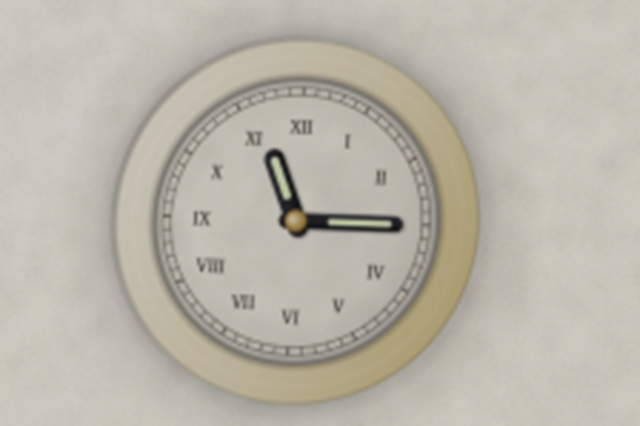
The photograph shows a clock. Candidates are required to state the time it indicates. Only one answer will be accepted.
11:15
